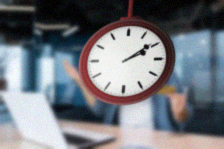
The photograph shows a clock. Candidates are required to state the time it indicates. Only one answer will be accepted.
2:09
